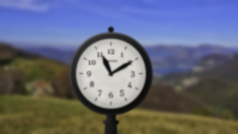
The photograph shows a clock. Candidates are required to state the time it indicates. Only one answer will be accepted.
11:10
